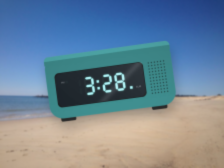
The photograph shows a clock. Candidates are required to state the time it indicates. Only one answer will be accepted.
3:28
